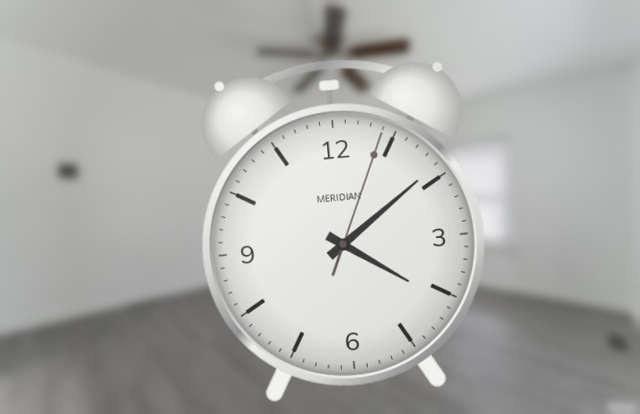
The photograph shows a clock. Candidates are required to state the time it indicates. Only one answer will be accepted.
4:09:04
